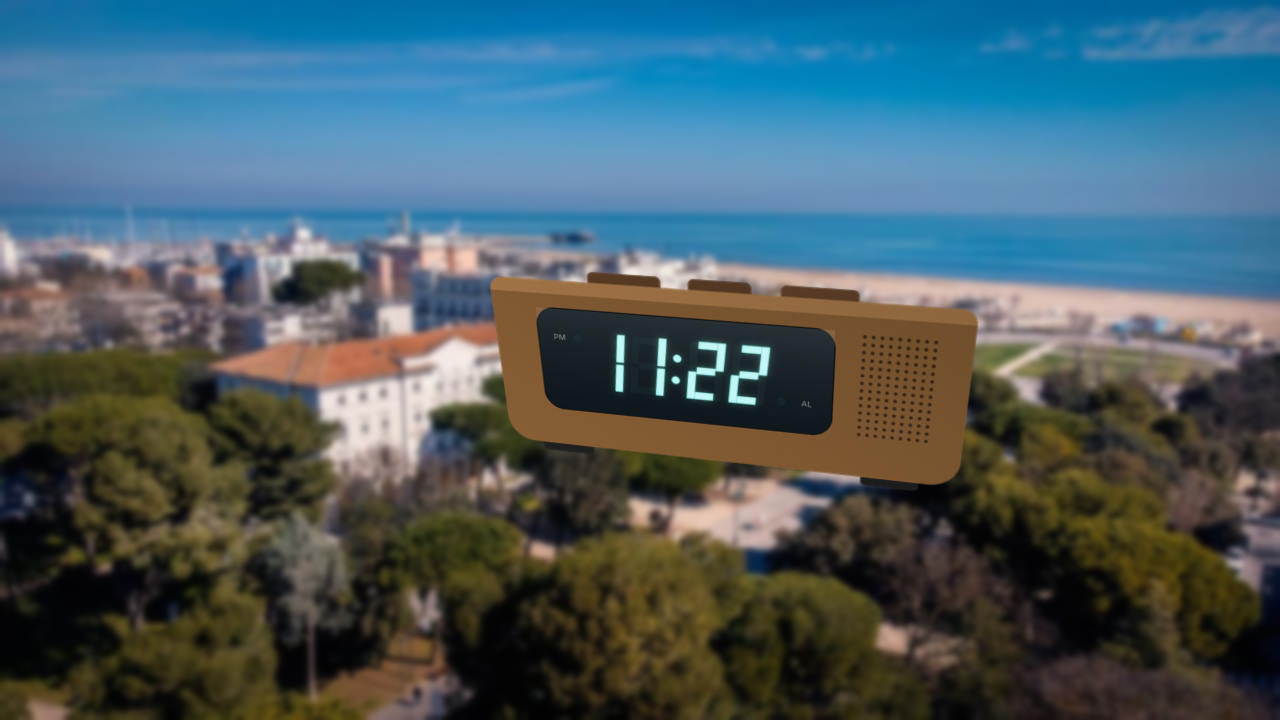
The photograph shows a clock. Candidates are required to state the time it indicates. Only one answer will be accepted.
11:22
